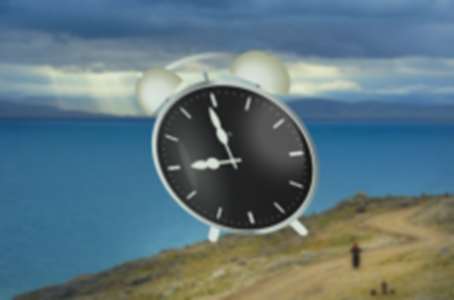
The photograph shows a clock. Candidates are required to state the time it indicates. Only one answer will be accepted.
8:59
